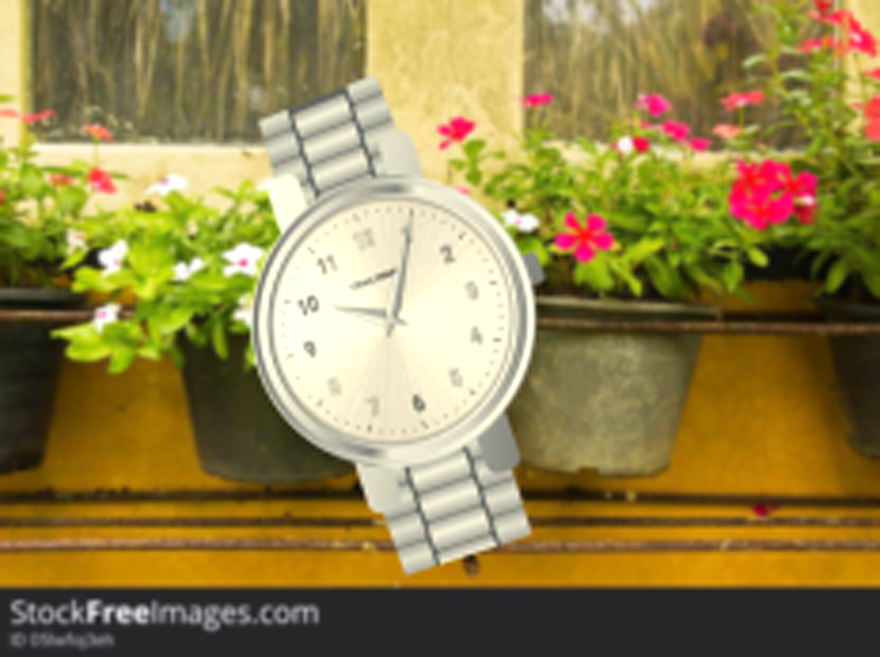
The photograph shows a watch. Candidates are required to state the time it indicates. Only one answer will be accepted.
10:05
